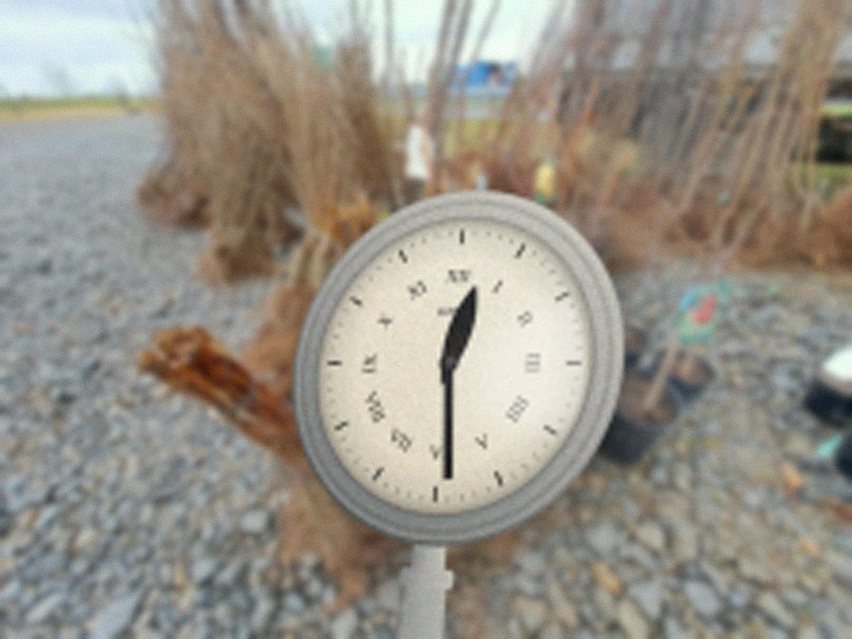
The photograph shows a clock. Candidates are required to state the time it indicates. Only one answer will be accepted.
12:29
